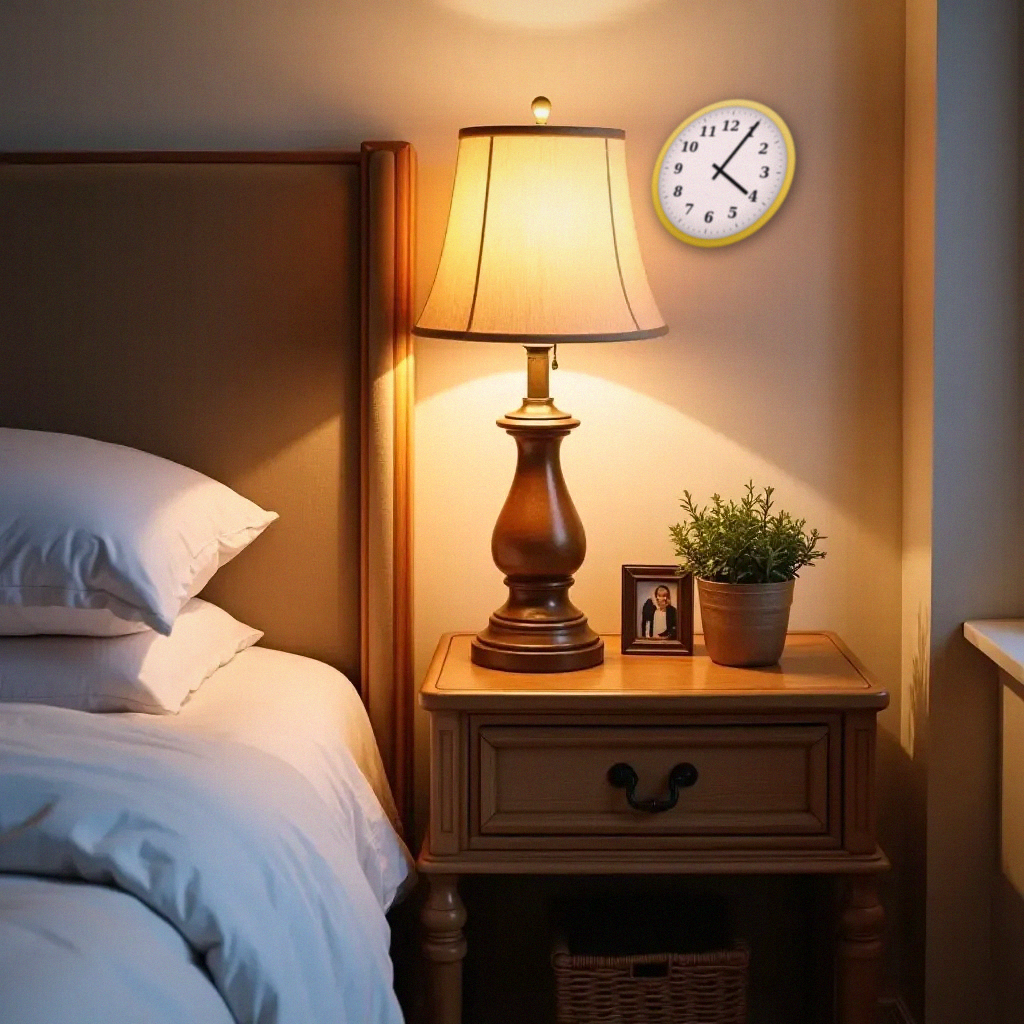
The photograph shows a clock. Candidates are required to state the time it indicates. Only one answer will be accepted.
4:05
